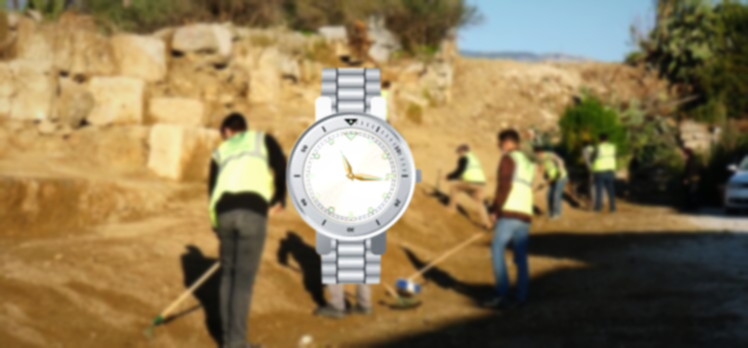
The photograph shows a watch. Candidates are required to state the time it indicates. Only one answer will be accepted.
11:16
